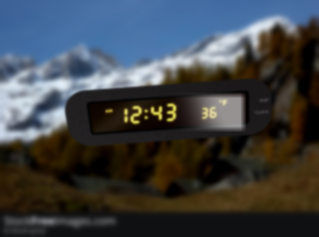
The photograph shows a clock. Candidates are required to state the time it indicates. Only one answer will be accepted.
12:43
